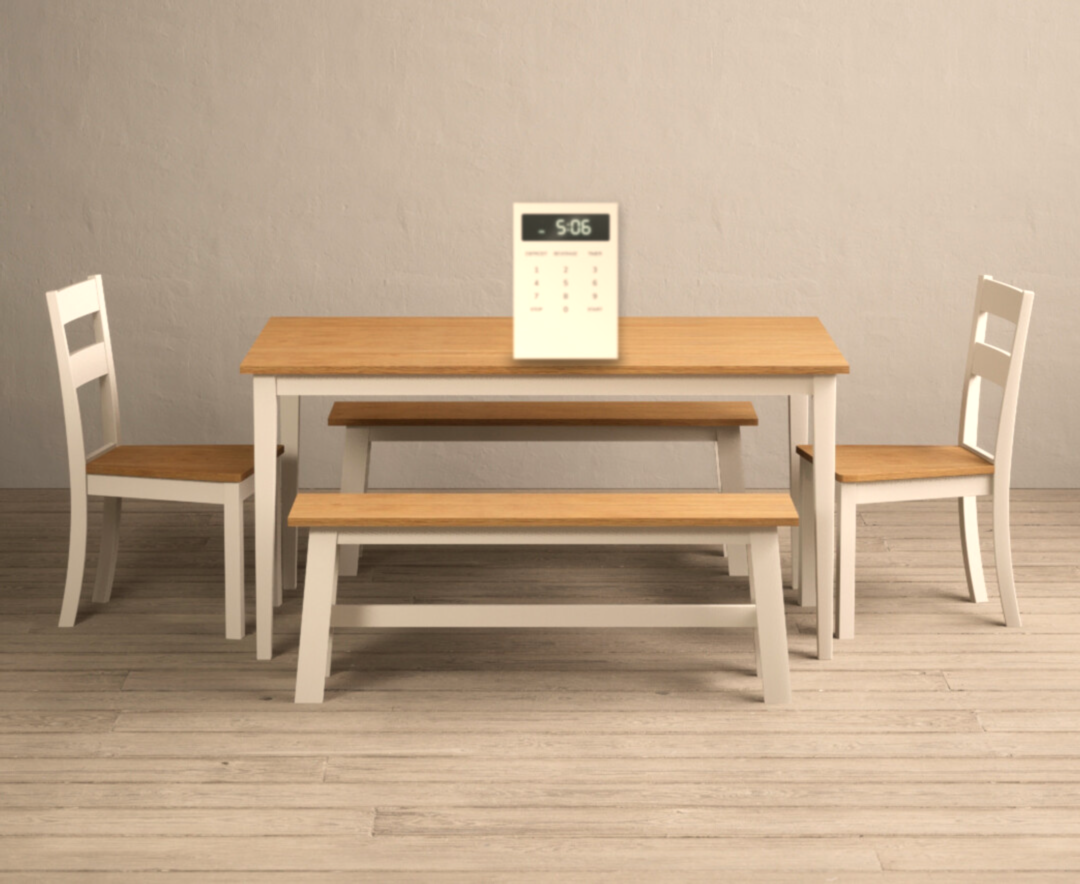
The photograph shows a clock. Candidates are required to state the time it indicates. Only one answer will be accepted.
5:06
